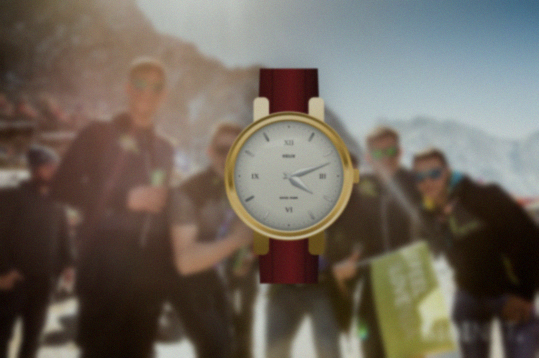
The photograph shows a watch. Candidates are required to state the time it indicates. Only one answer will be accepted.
4:12
